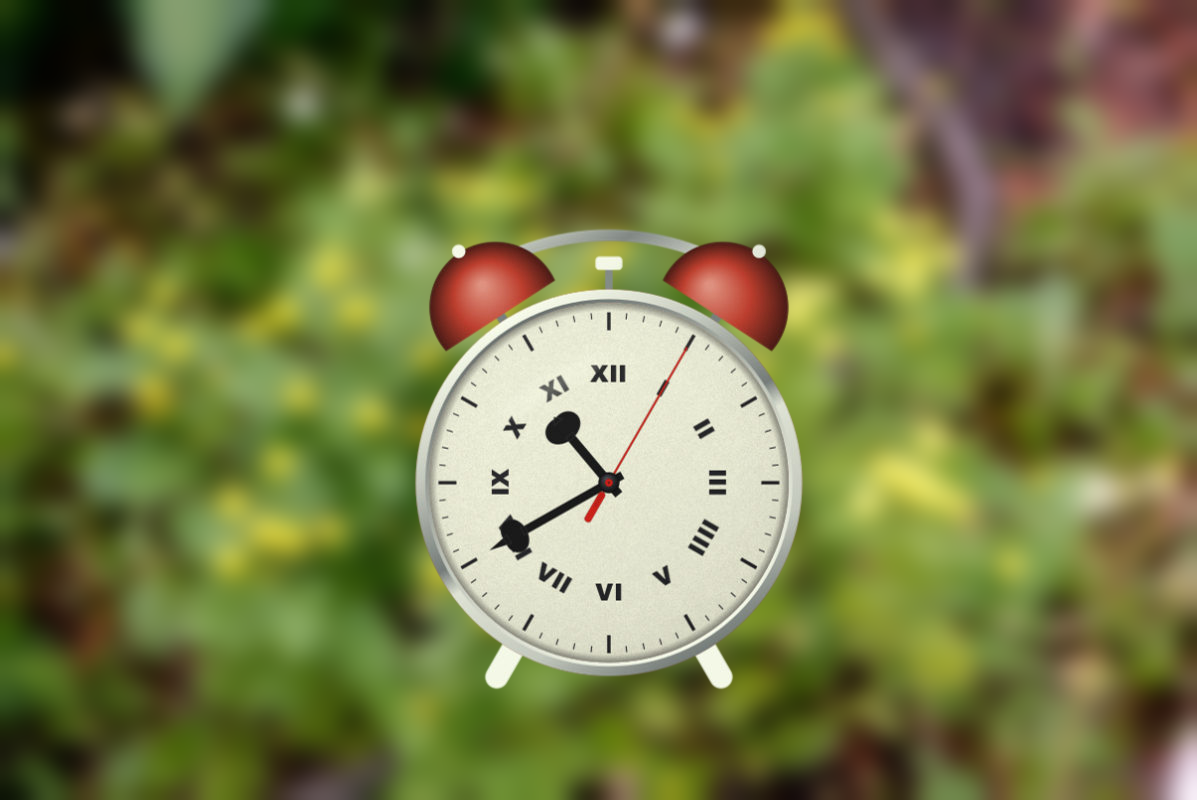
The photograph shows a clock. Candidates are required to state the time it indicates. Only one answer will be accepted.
10:40:05
